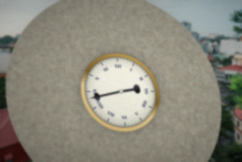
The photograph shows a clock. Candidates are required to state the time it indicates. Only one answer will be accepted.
2:43
